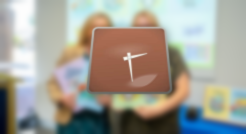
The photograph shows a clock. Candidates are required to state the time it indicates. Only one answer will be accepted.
2:29
